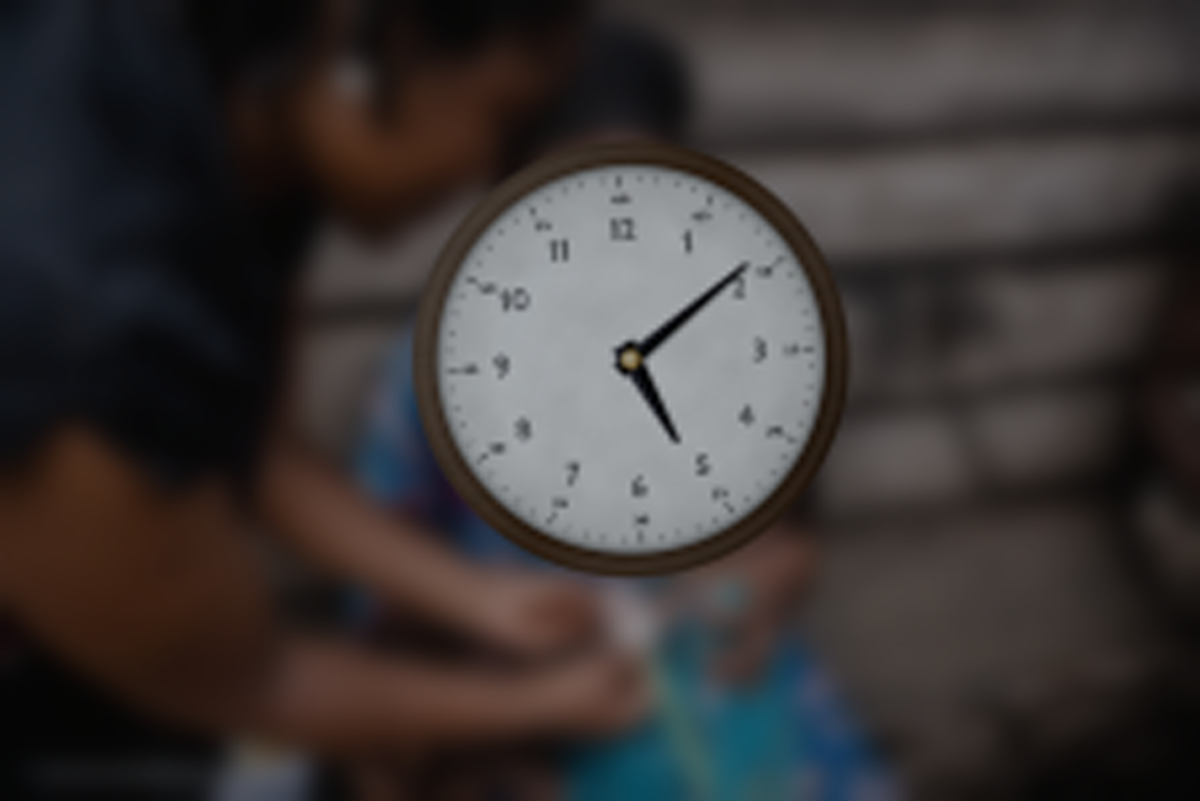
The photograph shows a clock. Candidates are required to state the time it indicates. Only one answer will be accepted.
5:09
